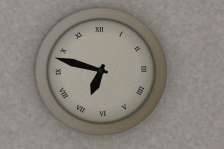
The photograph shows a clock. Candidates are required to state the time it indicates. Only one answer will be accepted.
6:48
